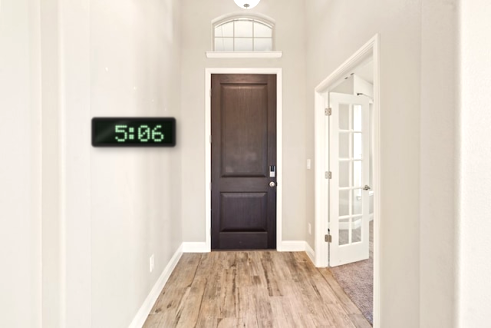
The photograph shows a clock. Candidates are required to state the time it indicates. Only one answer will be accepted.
5:06
